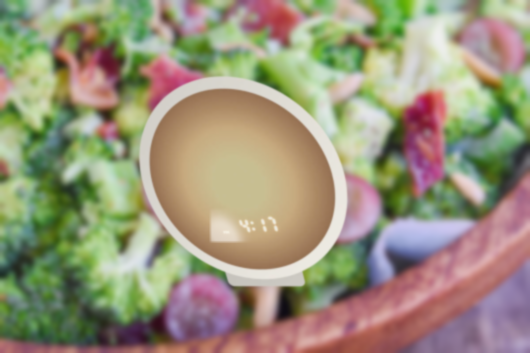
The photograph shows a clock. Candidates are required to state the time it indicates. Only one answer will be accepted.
4:17
